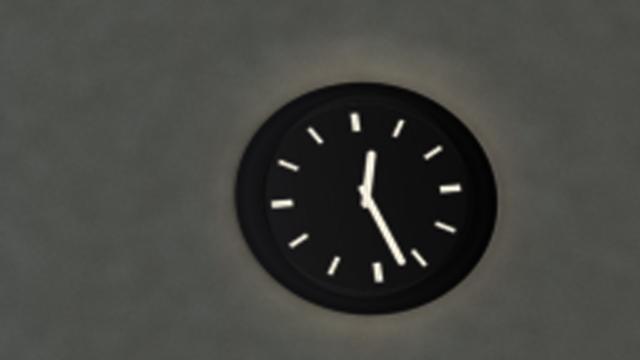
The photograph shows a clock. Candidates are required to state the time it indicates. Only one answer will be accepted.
12:27
